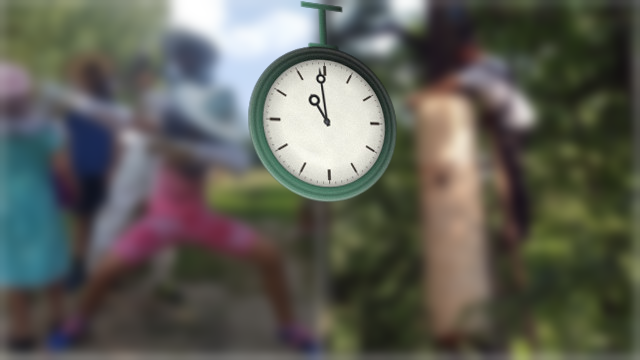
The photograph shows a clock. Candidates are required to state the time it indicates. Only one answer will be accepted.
10:59
